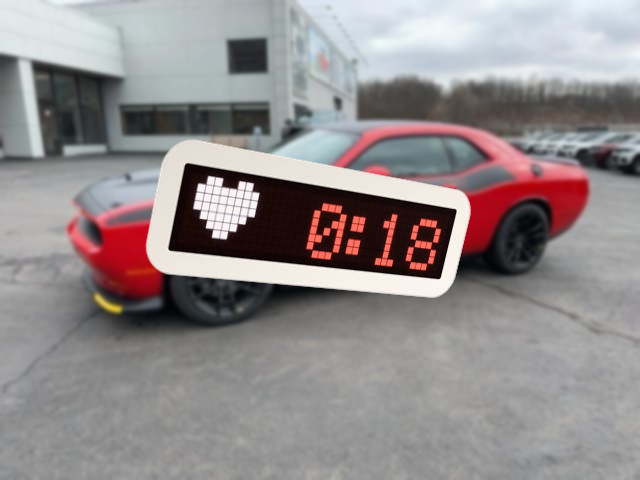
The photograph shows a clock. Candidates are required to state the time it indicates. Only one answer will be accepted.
0:18
